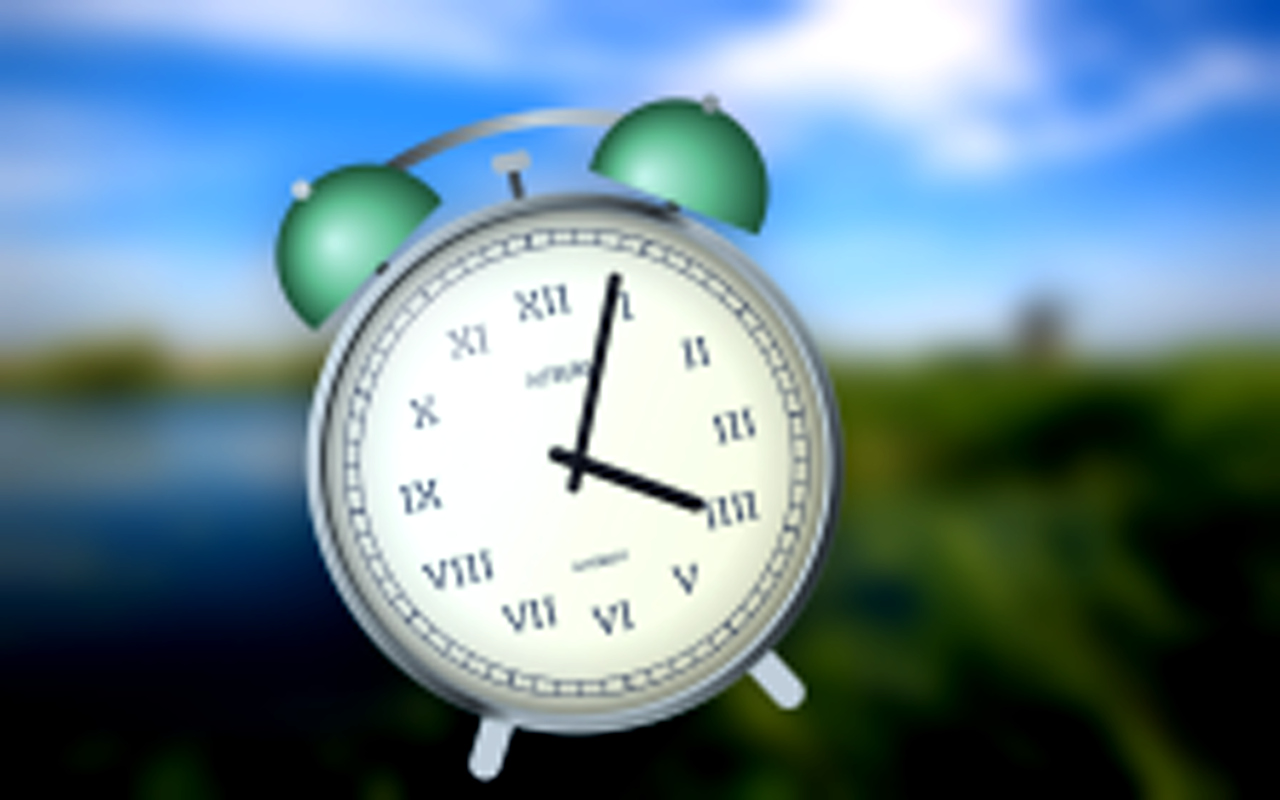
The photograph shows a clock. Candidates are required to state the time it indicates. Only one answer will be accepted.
4:04
